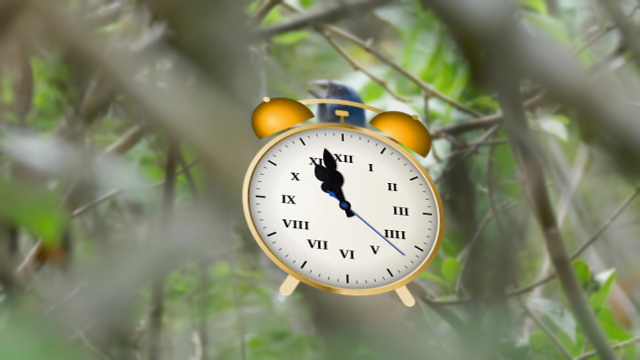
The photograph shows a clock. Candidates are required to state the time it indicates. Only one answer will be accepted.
10:57:22
